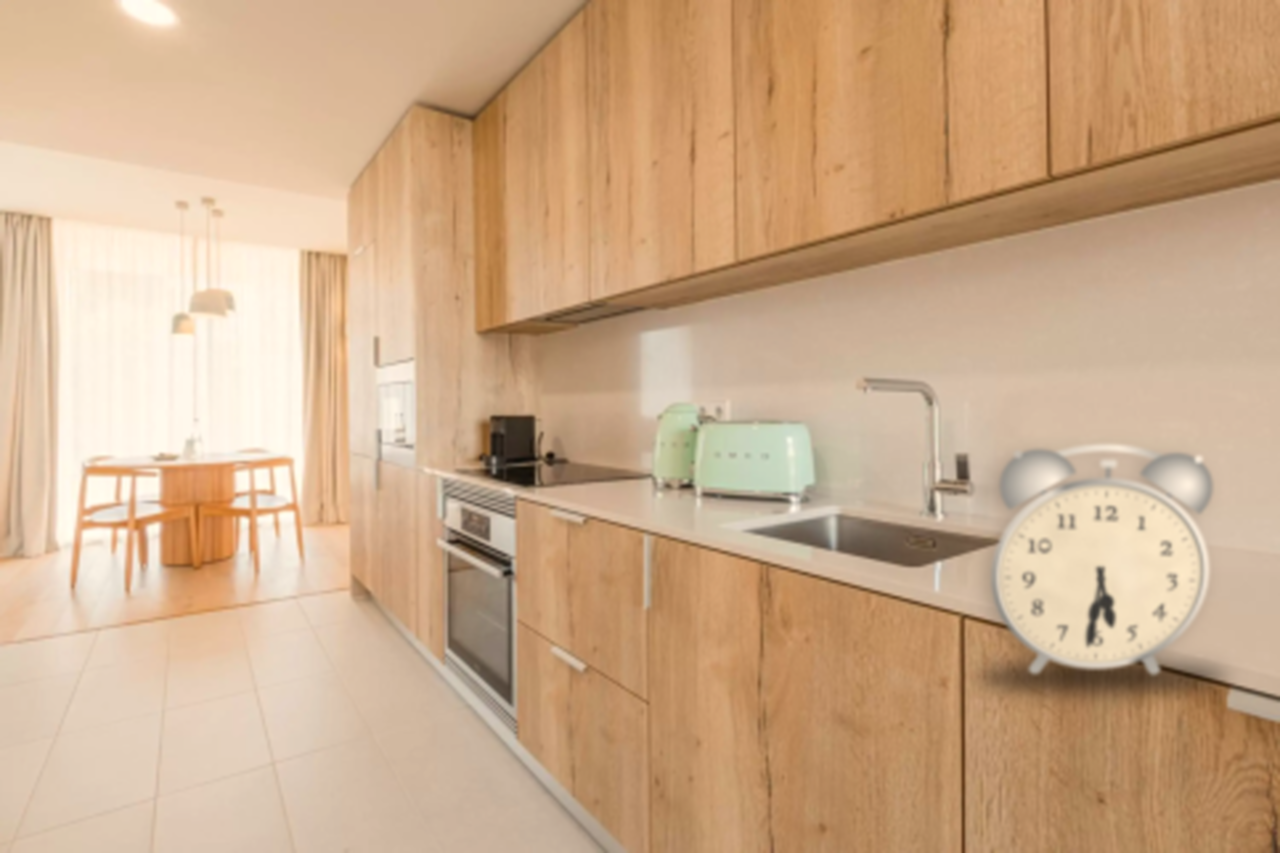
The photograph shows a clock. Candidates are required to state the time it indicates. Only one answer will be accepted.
5:31
